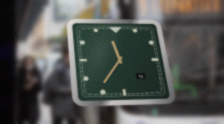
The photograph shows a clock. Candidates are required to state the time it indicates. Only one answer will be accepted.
11:36
